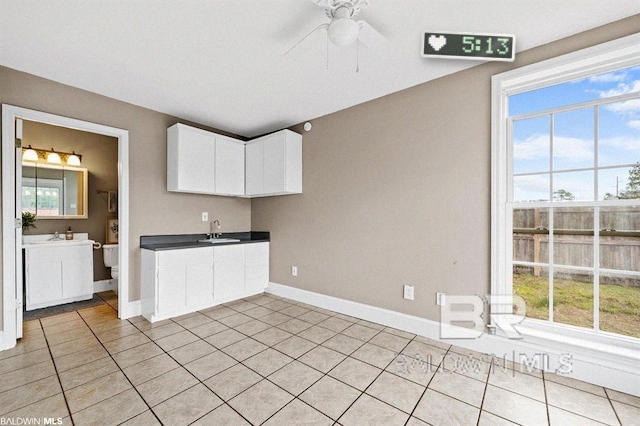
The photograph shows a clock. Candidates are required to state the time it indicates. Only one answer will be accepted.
5:13
